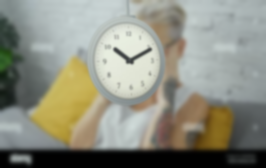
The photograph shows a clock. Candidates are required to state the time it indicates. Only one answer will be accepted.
10:11
